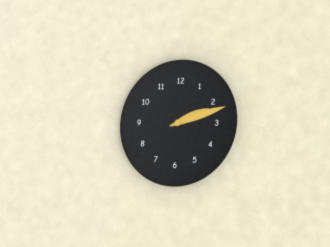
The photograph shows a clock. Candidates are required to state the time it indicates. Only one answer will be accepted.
2:12
